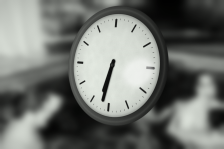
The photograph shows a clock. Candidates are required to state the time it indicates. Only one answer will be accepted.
6:32
